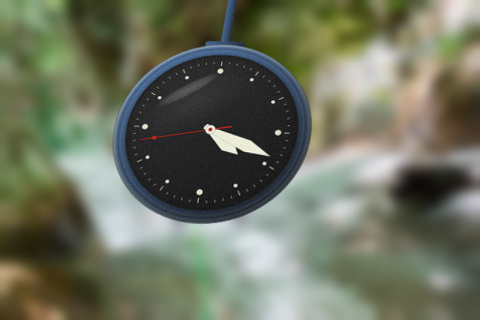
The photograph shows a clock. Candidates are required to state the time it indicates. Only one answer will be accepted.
4:18:43
